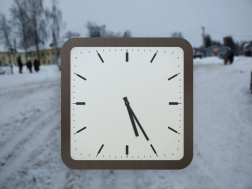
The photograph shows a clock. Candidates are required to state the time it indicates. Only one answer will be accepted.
5:25
